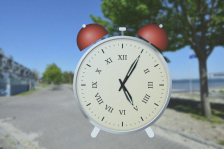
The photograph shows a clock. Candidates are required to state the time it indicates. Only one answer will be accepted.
5:05
